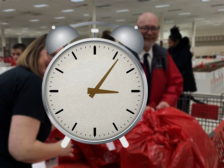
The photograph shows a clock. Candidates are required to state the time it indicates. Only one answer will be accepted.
3:06
